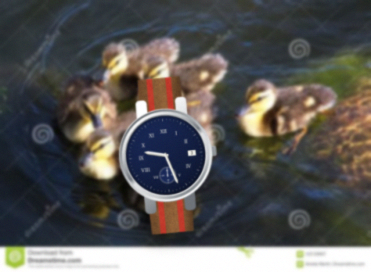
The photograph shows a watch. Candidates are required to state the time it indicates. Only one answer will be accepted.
9:27
